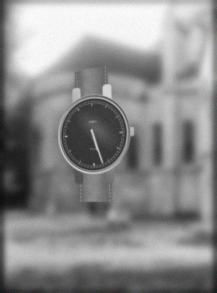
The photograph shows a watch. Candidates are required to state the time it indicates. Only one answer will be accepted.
5:27
